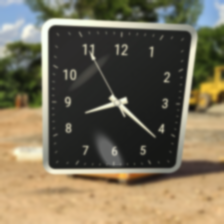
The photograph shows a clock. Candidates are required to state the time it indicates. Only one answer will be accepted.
8:21:55
